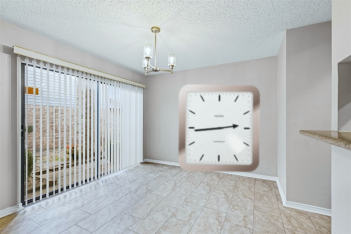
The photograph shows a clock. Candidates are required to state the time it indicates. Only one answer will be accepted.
2:44
